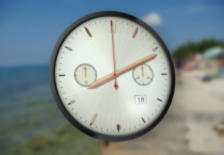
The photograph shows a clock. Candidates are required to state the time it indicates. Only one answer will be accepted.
8:11
